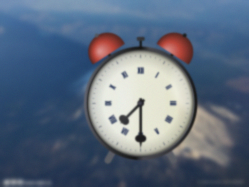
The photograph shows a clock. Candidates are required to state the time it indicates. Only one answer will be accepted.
7:30
